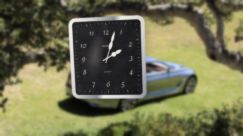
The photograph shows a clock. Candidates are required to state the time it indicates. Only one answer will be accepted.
2:03
